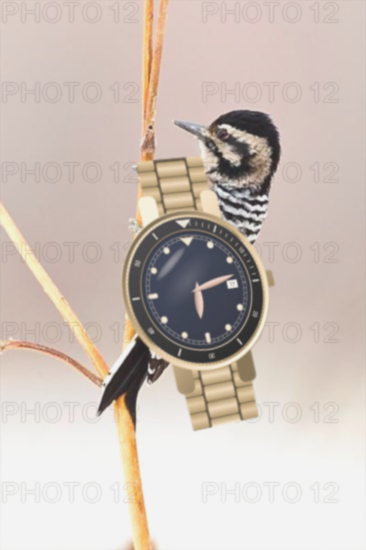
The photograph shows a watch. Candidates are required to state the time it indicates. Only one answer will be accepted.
6:13
